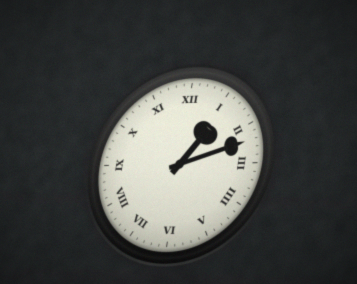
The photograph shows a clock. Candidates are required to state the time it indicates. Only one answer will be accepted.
1:12
